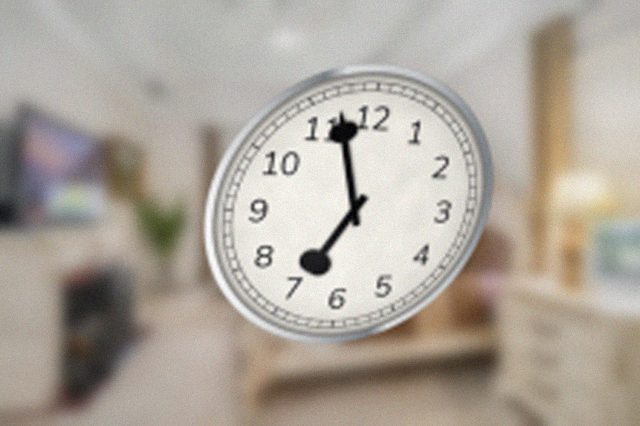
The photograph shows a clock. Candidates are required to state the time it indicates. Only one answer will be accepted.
6:57
